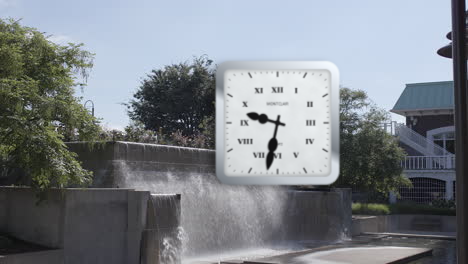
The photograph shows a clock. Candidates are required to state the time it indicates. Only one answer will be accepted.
9:32
